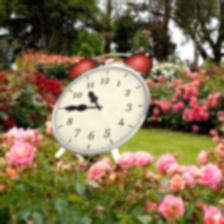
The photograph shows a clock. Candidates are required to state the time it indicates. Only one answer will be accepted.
10:45
